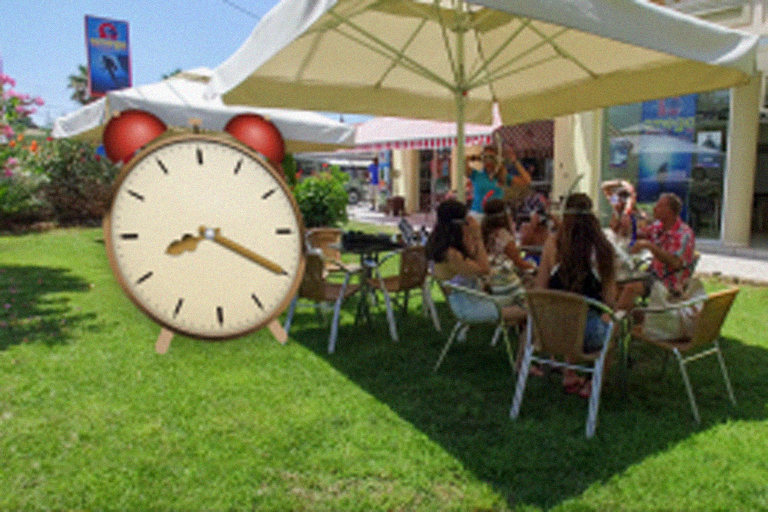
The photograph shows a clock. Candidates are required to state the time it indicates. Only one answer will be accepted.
8:20
